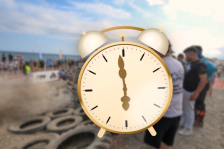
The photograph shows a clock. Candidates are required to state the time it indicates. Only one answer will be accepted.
5:59
